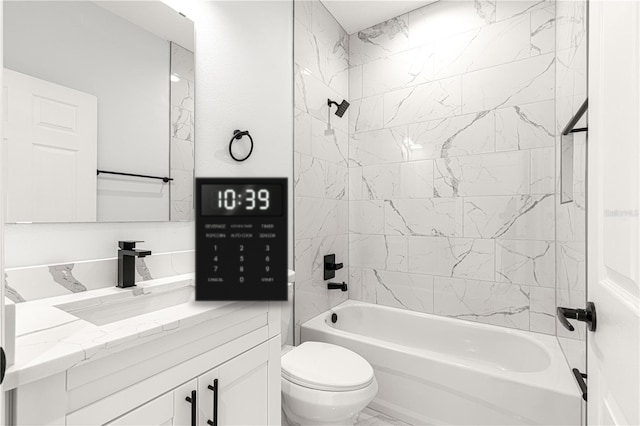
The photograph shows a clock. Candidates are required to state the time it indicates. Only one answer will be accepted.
10:39
